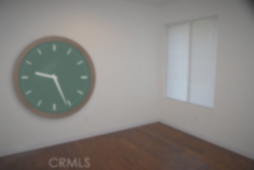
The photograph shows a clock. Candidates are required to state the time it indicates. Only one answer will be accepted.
9:26
